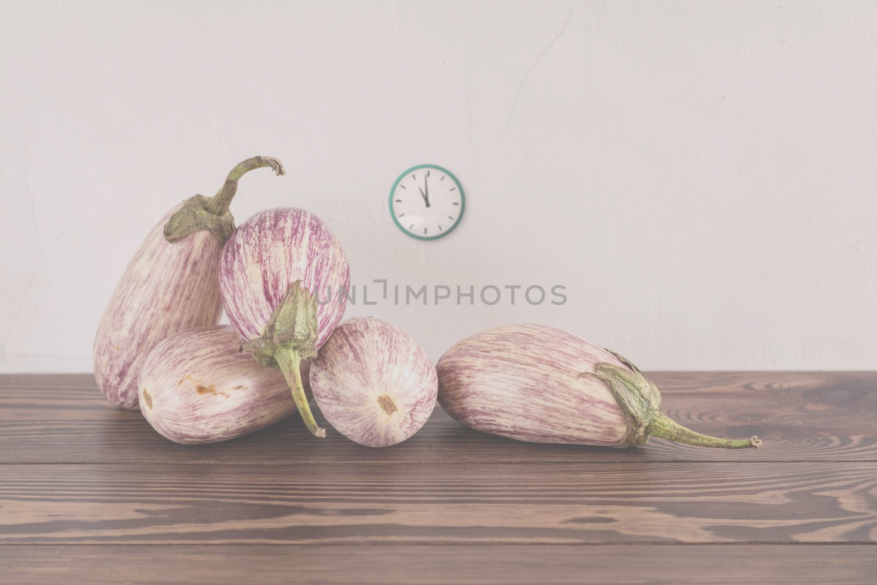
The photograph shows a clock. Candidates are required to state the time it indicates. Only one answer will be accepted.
10:59
